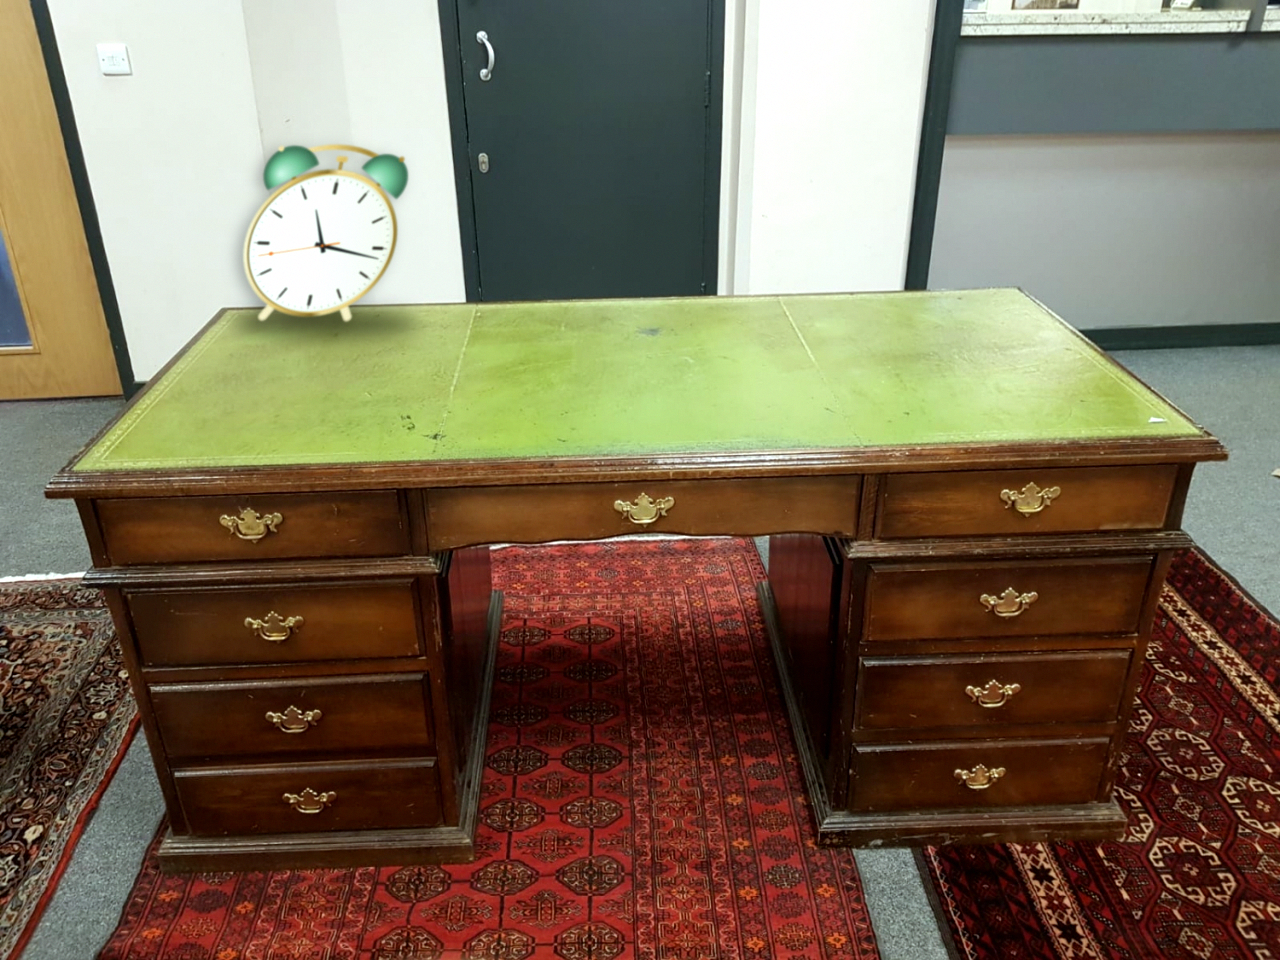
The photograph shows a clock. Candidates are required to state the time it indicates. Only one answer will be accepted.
11:16:43
